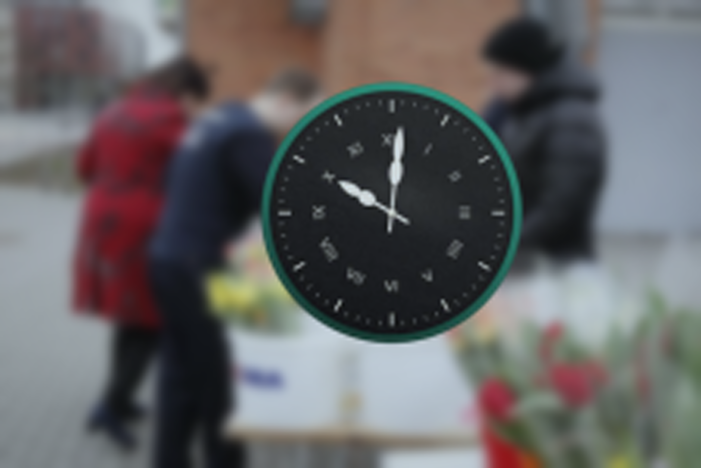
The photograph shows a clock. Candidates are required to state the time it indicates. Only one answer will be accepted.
10:01
